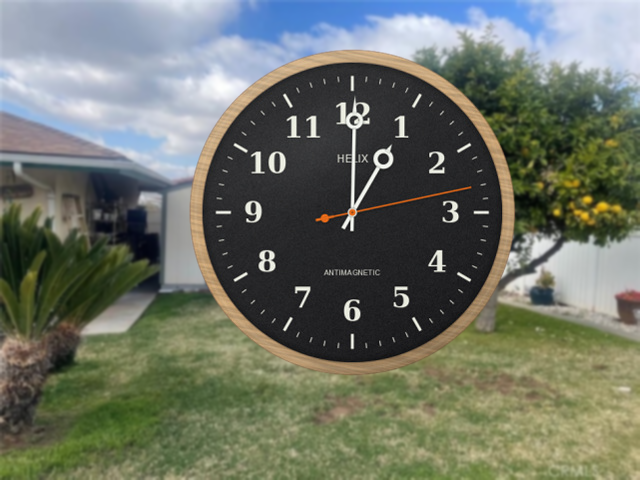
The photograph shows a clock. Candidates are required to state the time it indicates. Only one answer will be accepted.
1:00:13
